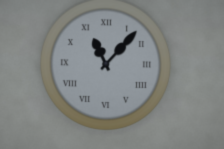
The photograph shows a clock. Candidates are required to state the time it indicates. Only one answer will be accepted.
11:07
